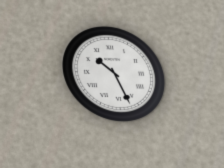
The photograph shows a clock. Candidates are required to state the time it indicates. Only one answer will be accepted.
10:27
